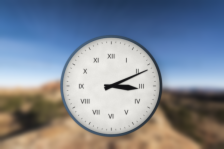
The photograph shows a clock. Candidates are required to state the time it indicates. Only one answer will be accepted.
3:11
